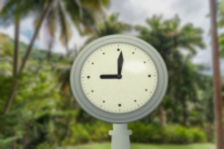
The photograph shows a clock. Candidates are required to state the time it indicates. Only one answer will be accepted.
9:01
